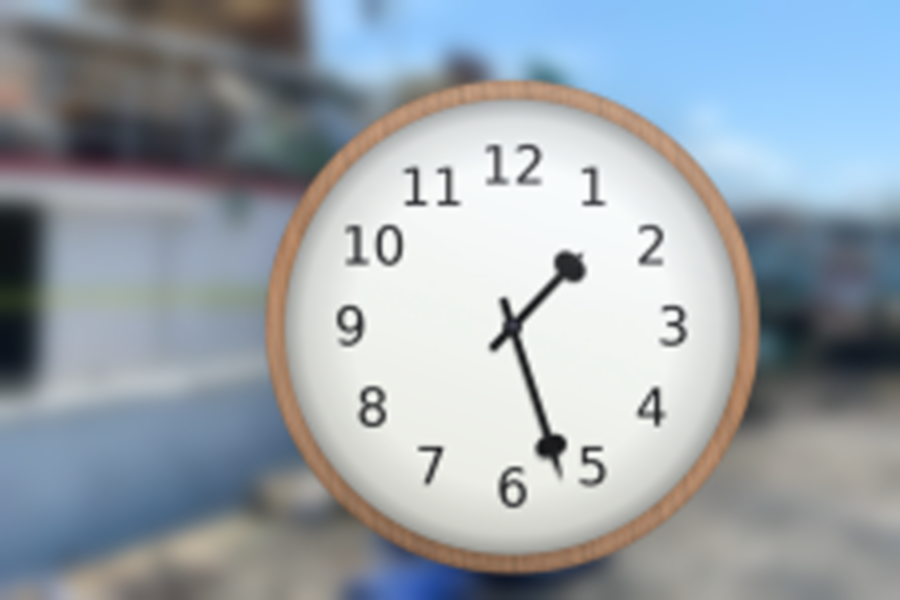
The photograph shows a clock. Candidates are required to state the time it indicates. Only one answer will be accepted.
1:27
